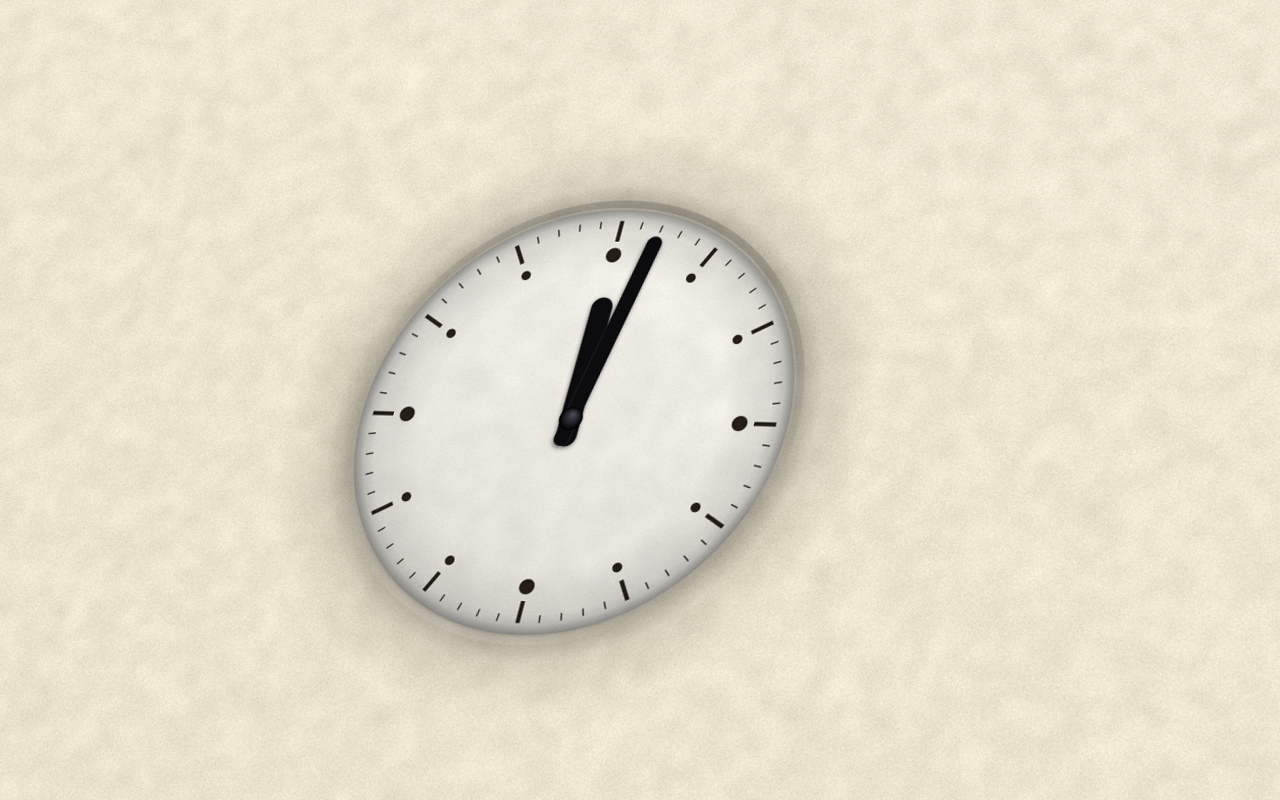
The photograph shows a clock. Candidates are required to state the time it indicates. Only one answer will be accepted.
12:02
